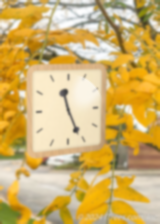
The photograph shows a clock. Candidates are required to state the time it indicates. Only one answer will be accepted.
11:26
